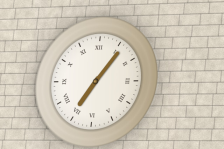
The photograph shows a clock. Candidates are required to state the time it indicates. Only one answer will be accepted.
7:06
